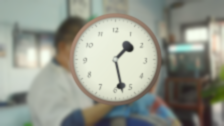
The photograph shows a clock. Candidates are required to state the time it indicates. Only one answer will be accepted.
1:28
